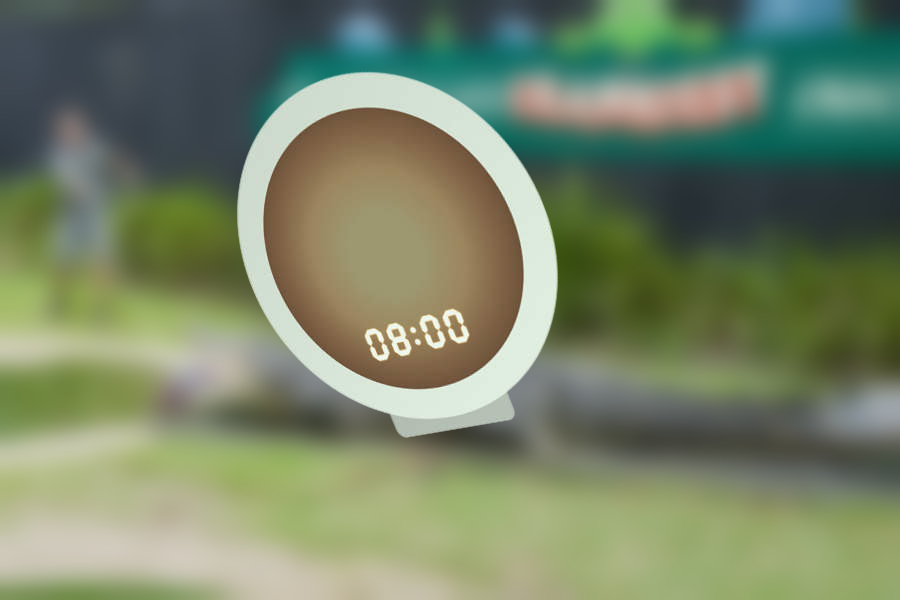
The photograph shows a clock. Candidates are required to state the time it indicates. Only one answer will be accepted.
8:00
